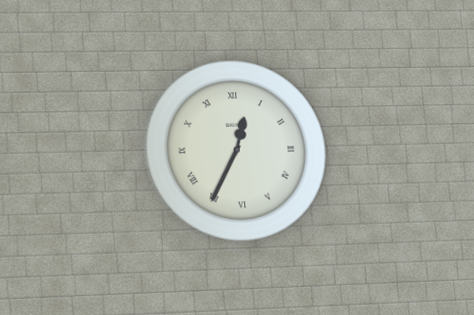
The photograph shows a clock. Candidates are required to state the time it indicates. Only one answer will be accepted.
12:35
